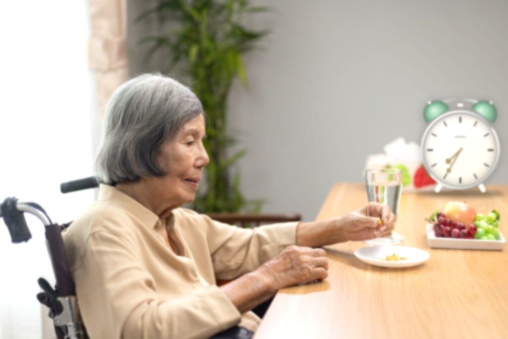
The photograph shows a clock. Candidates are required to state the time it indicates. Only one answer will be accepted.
7:35
